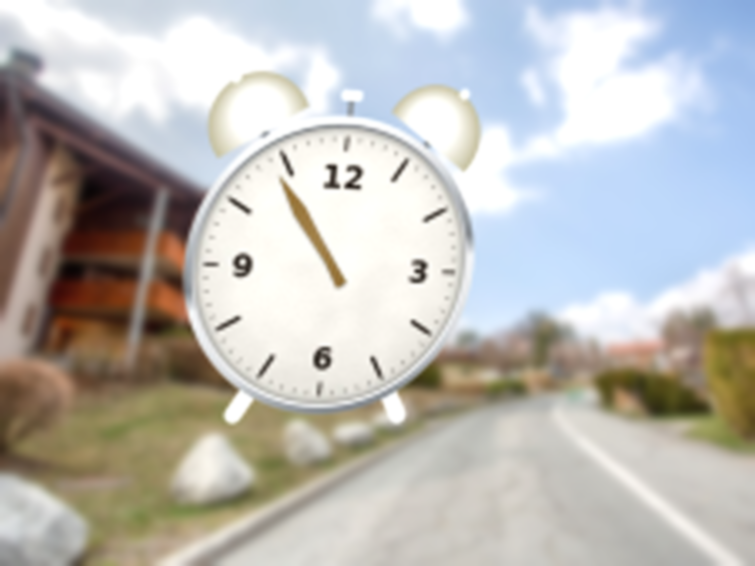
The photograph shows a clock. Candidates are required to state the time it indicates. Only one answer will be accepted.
10:54
